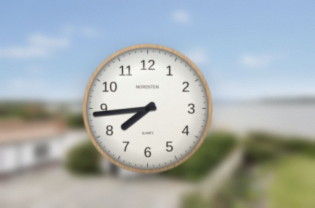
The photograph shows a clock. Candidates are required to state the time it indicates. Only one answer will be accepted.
7:44
